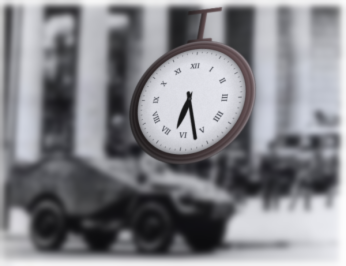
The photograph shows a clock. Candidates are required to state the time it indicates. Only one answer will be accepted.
6:27
